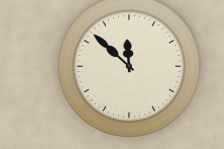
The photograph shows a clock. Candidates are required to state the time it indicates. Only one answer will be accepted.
11:52
